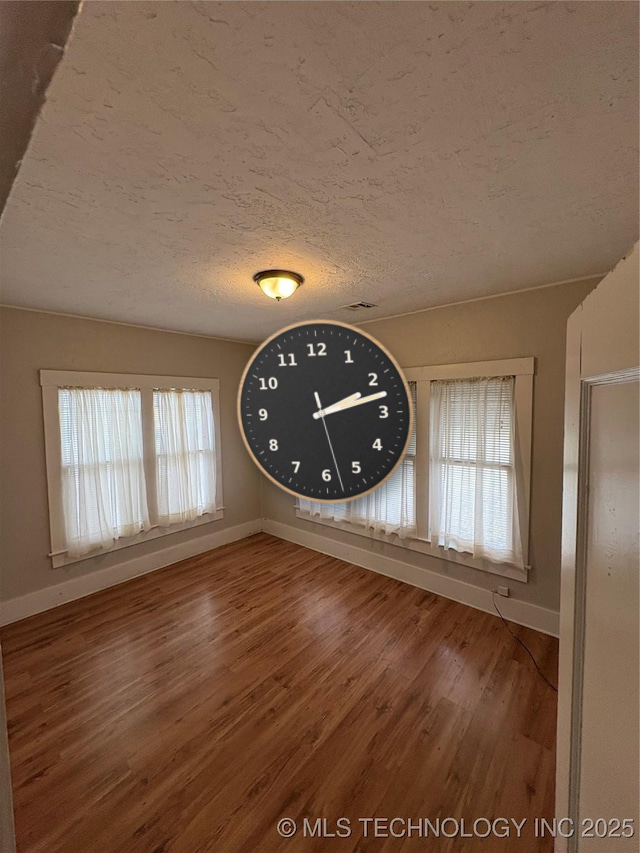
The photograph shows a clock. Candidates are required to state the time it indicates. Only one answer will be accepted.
2:12:28
